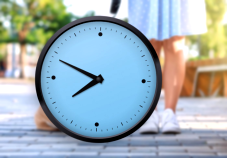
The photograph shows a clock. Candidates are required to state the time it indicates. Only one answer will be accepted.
7:49
